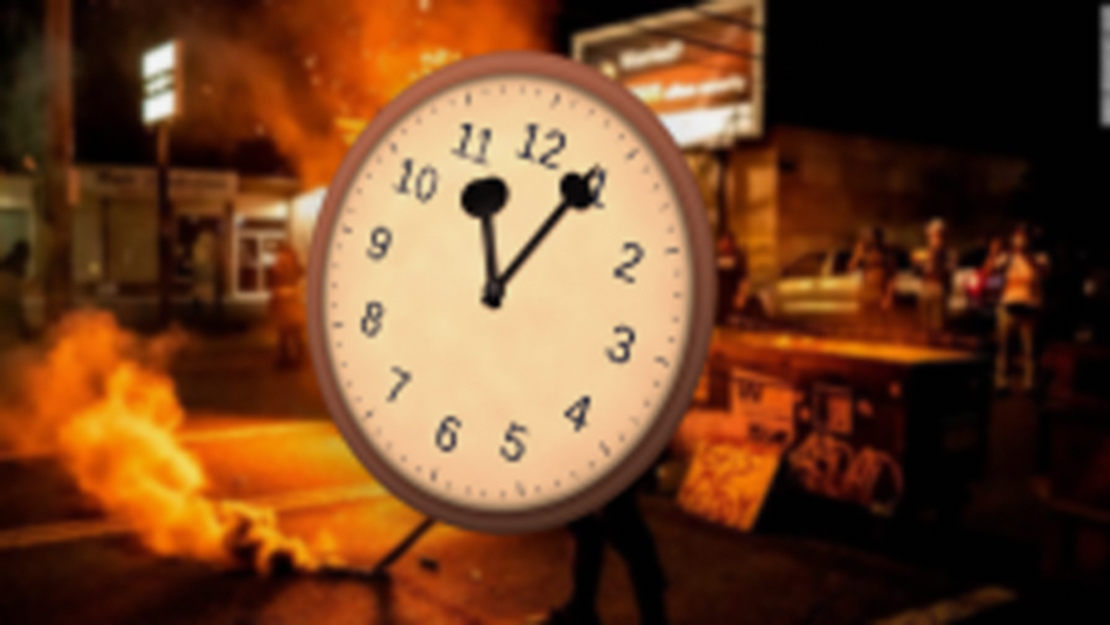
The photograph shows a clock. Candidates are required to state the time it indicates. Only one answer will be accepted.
11:04
